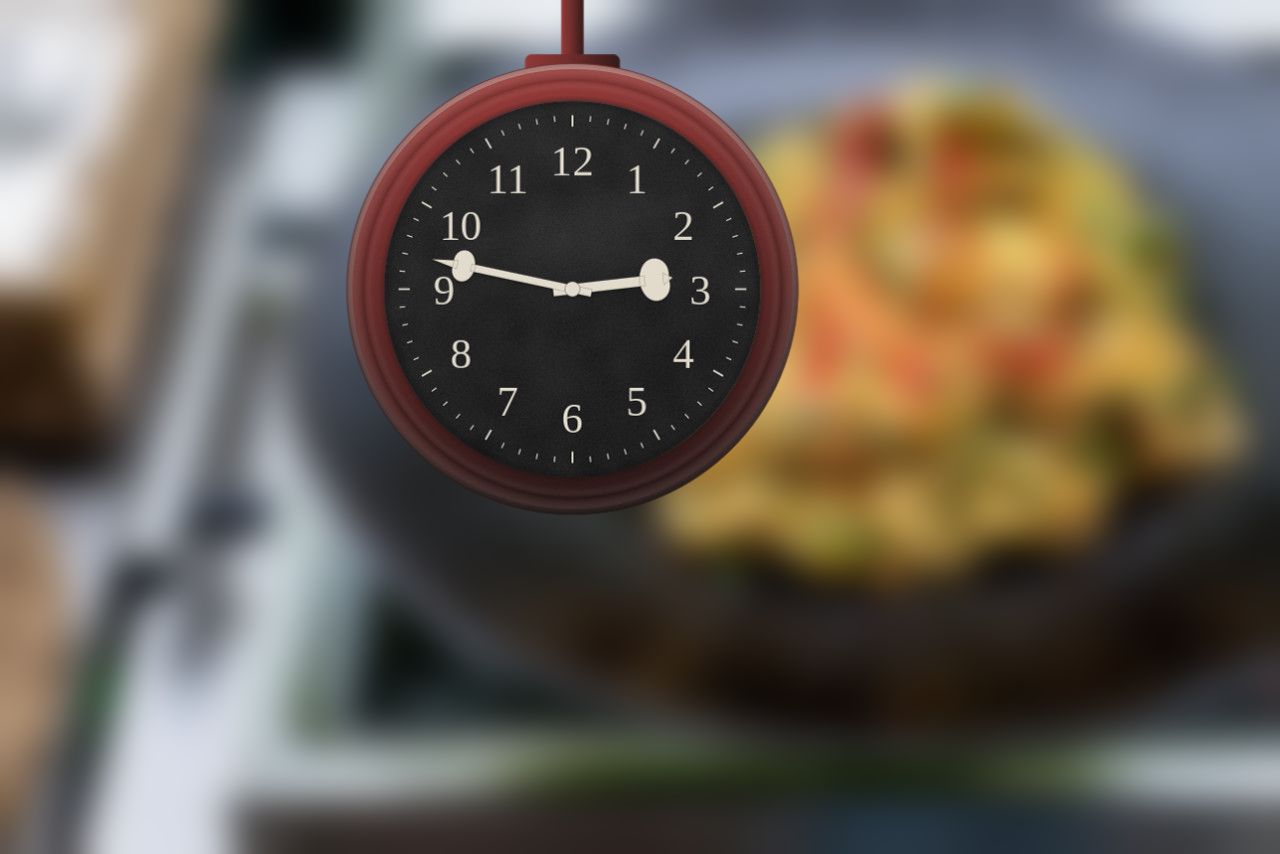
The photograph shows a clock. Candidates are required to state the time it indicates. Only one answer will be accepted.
2:47
